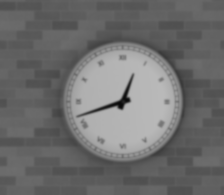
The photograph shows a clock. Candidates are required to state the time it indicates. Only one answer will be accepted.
12:42
